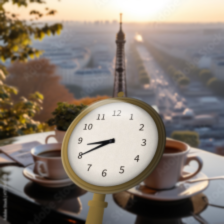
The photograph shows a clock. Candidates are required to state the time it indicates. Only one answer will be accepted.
8:40
